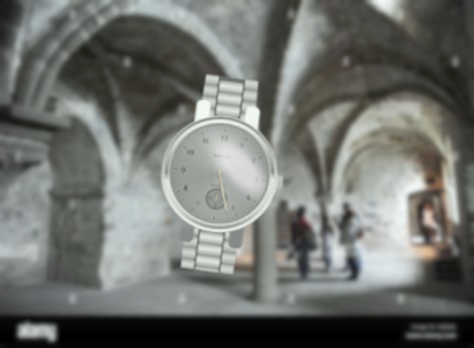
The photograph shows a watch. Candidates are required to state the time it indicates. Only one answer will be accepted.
5:27
